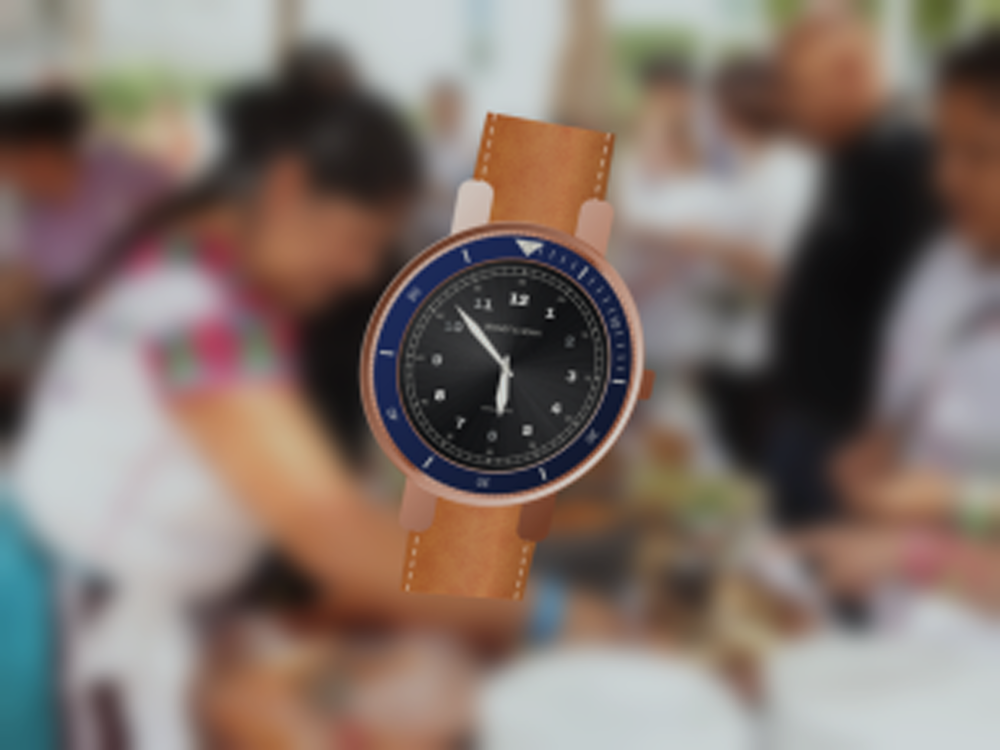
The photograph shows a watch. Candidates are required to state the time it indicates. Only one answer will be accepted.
5:52
